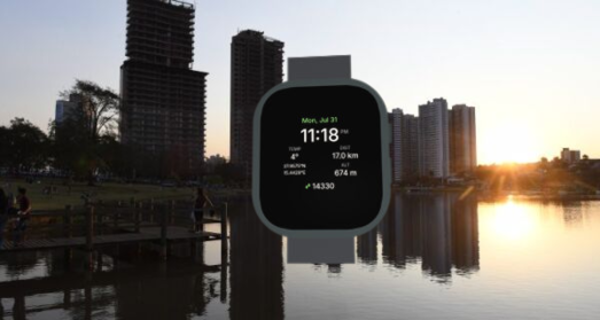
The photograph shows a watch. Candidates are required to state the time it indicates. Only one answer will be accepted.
11:18
